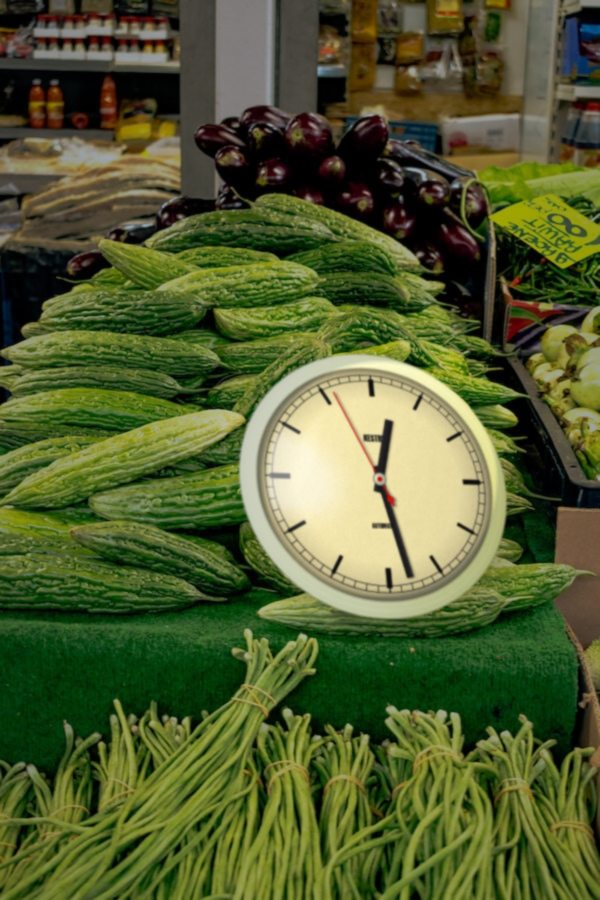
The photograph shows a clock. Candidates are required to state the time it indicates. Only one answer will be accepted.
12:27:56
